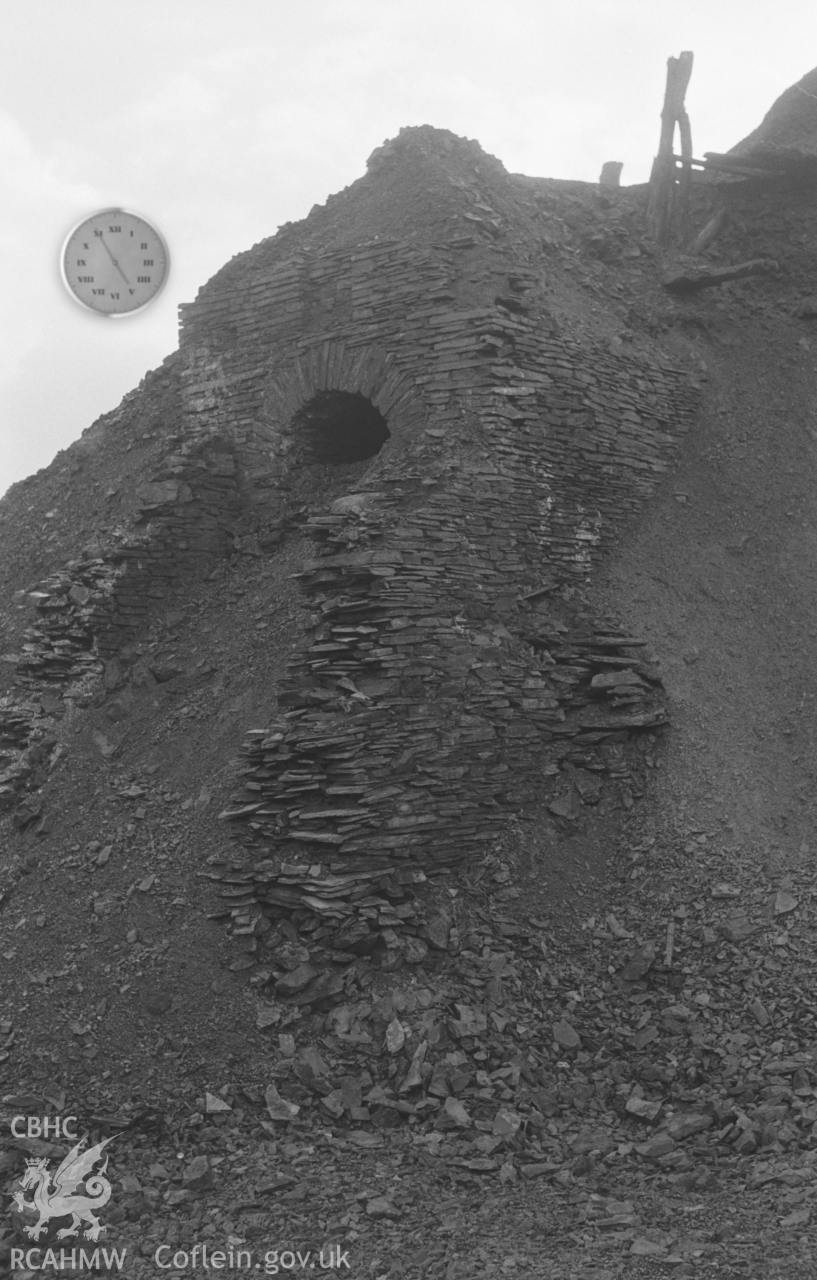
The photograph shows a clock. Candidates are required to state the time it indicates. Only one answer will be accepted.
4:55
